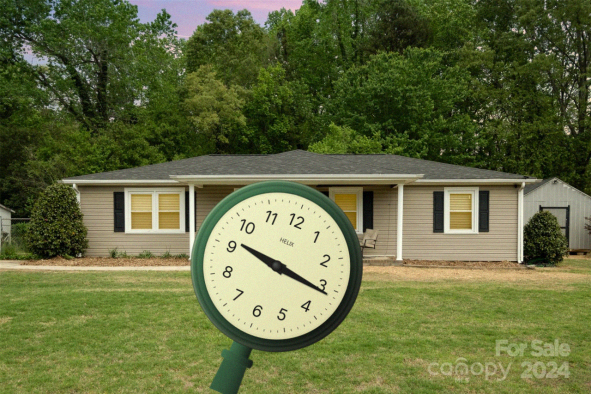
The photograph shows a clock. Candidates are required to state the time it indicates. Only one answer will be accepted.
9:16
